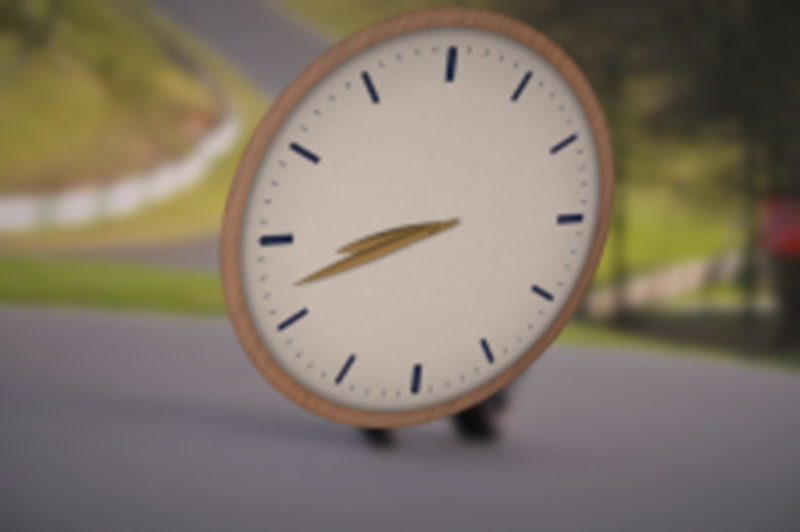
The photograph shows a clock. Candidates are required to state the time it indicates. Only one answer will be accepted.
8:42
